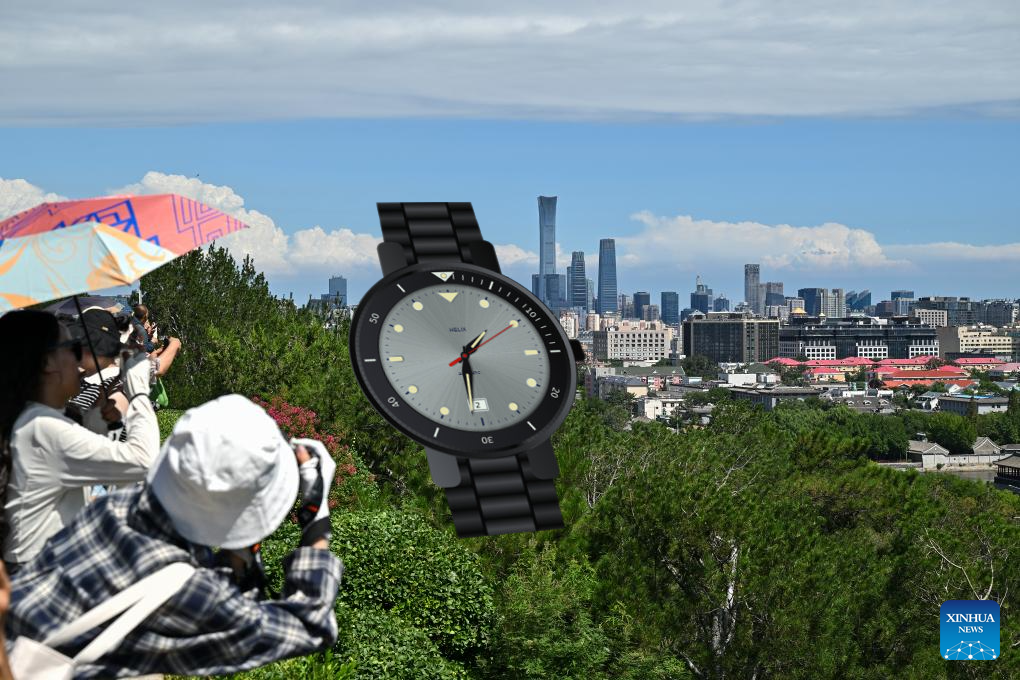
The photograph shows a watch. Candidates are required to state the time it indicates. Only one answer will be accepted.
1:31:10
